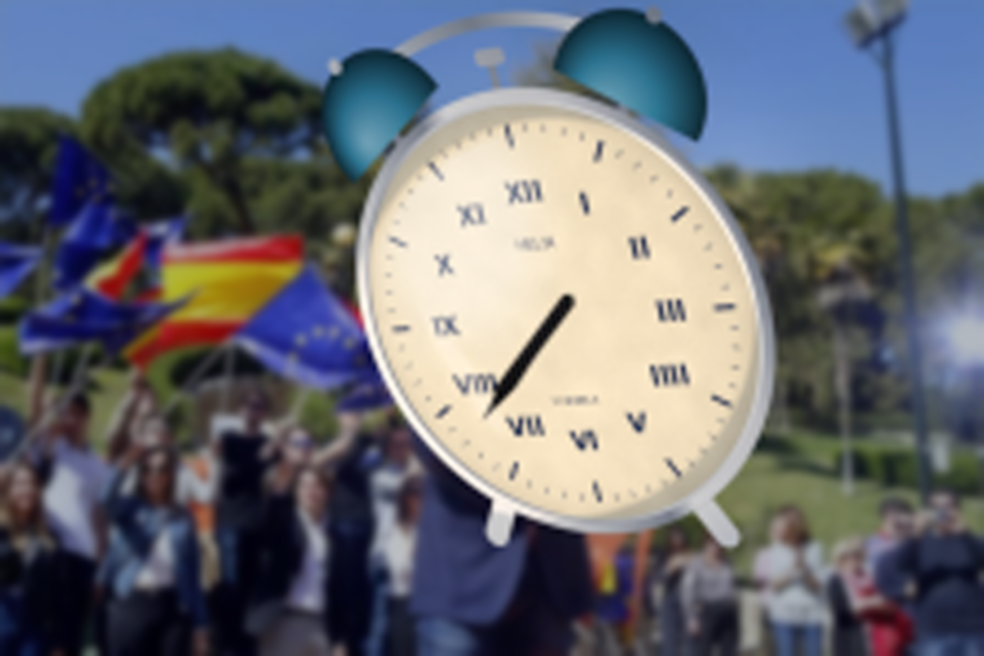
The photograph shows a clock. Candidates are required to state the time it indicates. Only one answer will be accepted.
7:38
